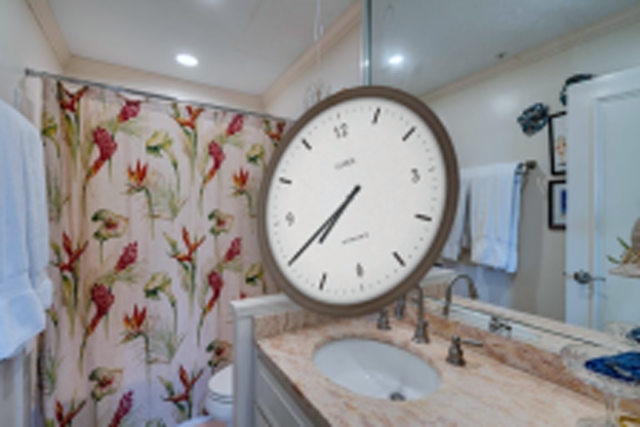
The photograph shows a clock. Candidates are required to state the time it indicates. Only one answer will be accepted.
7:40
